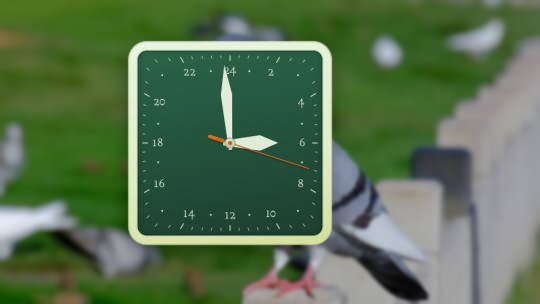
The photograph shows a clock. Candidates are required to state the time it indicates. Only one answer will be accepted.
5:59:18
